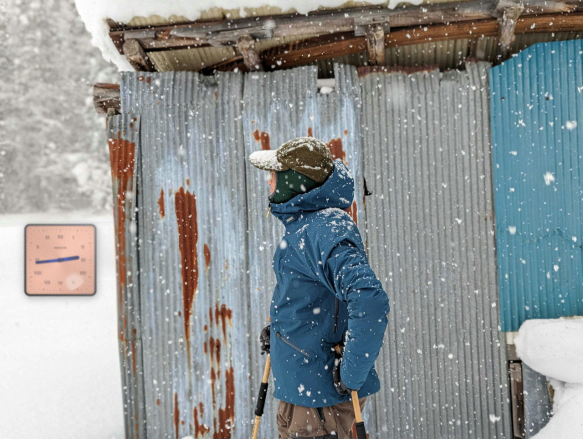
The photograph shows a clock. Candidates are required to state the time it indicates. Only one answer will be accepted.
2:44
